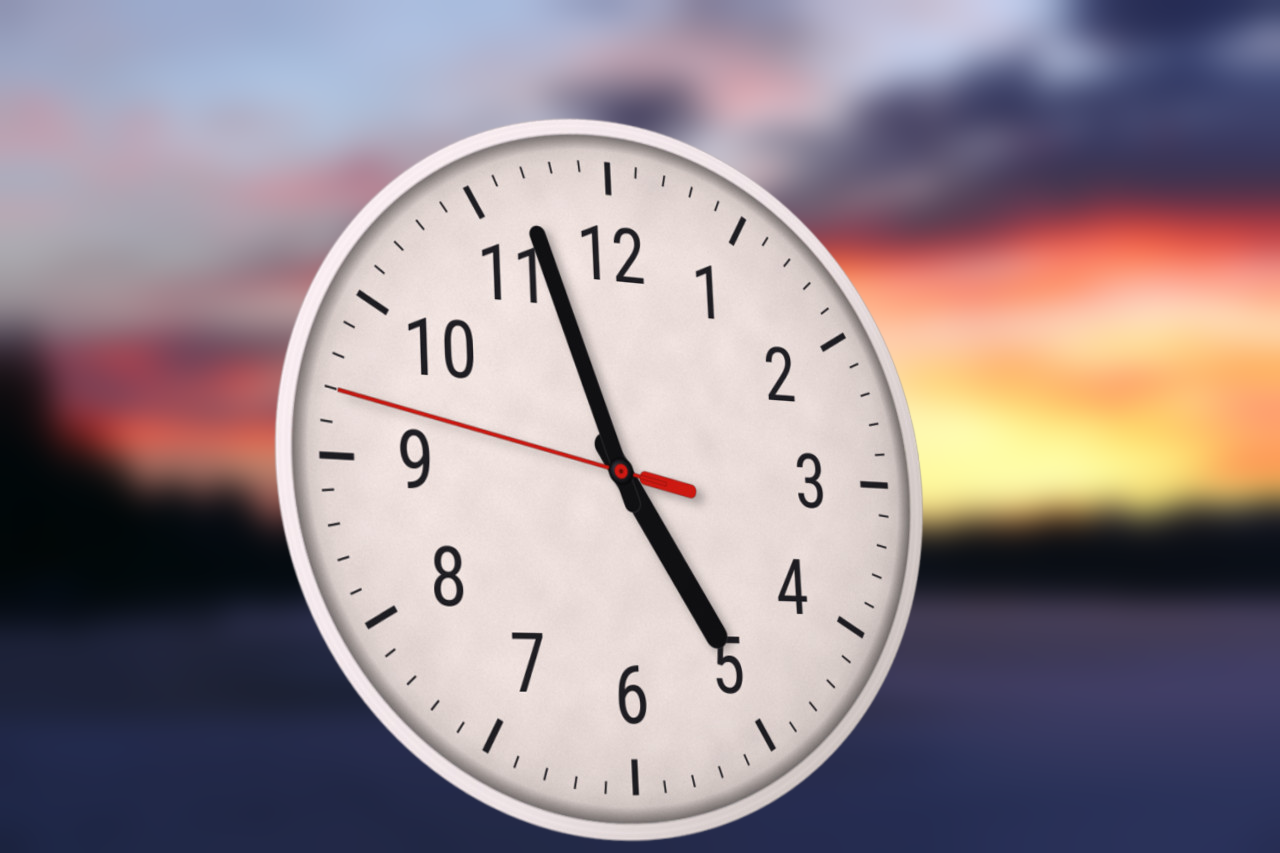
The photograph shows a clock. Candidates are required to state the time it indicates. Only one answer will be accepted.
4:56:47
